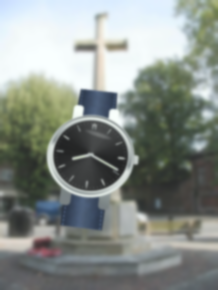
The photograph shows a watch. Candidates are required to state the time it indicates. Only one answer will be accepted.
8:19
